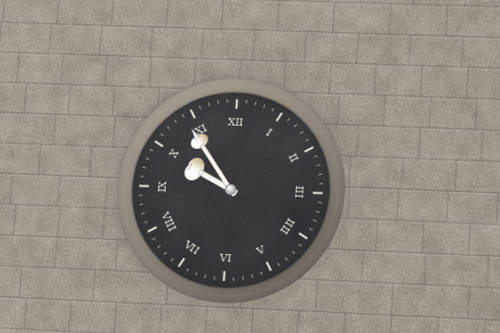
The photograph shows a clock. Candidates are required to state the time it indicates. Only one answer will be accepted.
9:54
